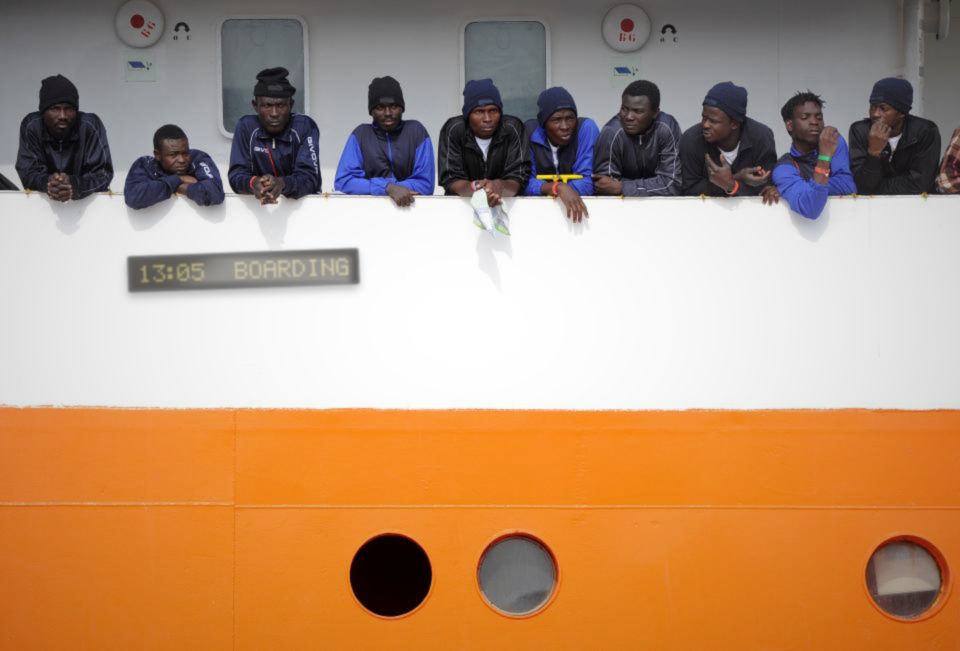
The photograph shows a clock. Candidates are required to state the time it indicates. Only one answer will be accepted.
13:05
